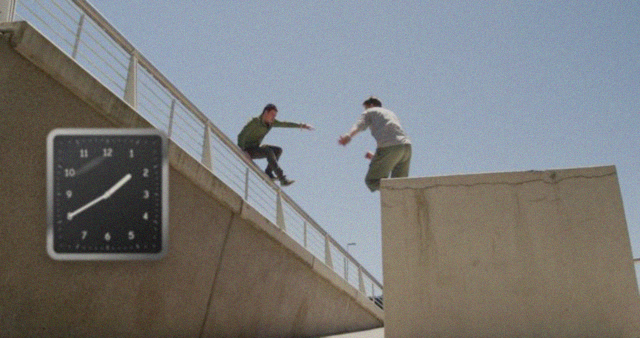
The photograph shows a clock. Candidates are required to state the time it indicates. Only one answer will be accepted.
1:40
